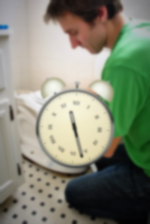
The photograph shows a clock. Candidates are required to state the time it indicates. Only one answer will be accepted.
11:27
